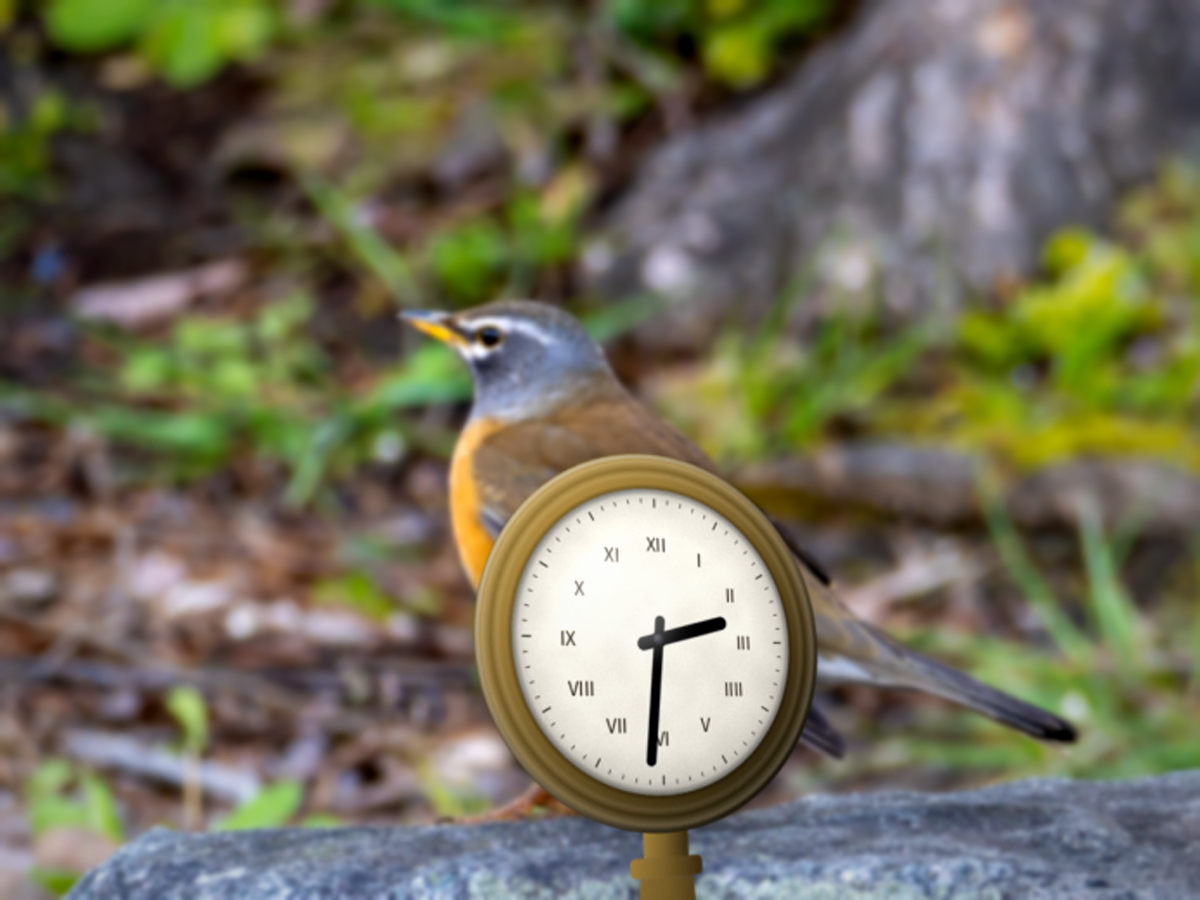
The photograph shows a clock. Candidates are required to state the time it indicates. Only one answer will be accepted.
2:31
